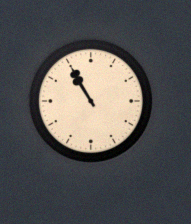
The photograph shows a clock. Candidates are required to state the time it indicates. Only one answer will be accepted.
10:55
